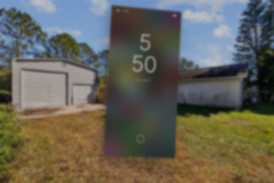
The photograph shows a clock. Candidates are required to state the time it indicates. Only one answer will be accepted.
5:50
